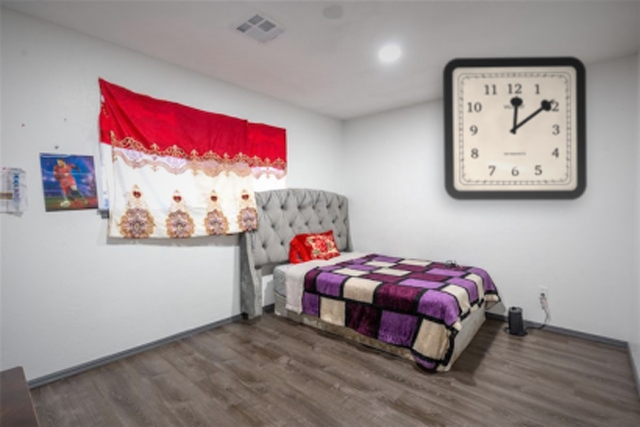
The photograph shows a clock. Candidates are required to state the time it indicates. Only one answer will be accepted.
12:09
